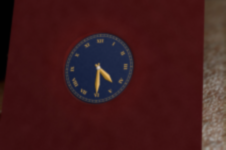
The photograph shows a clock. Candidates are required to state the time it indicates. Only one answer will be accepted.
4:30
